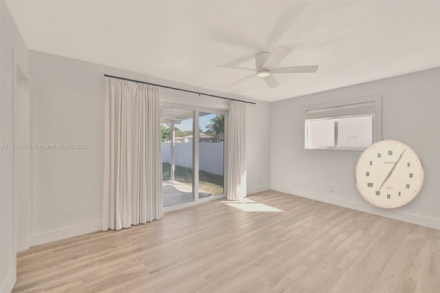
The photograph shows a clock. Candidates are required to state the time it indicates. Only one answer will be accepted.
7:05
